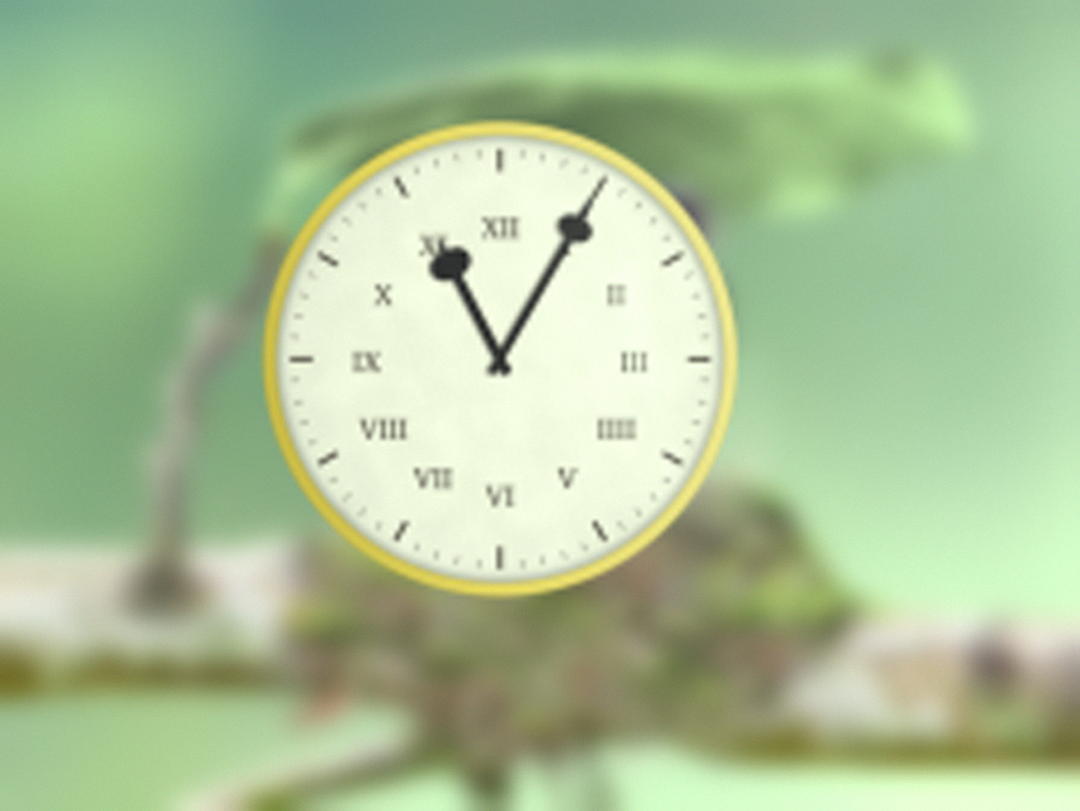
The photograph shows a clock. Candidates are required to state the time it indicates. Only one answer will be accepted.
11:05
